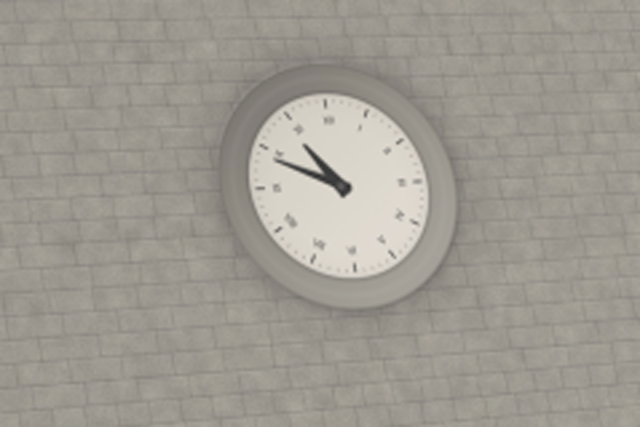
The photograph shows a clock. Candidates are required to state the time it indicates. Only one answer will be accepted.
10:49
